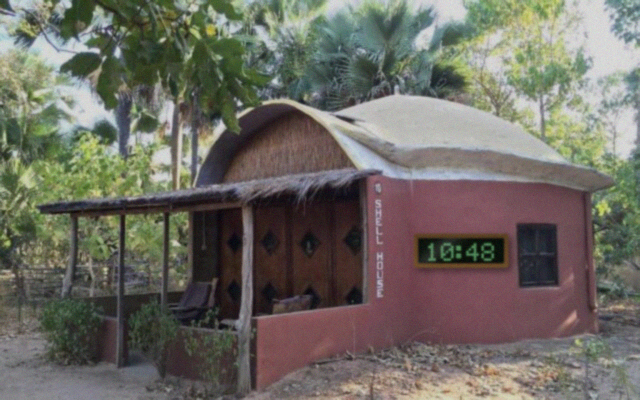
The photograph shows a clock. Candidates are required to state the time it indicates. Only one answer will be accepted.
10:48
